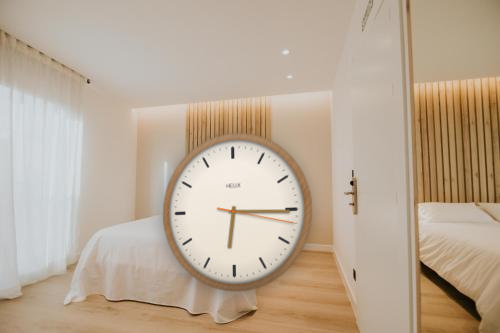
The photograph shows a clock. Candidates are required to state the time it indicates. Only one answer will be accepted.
6:15:17
